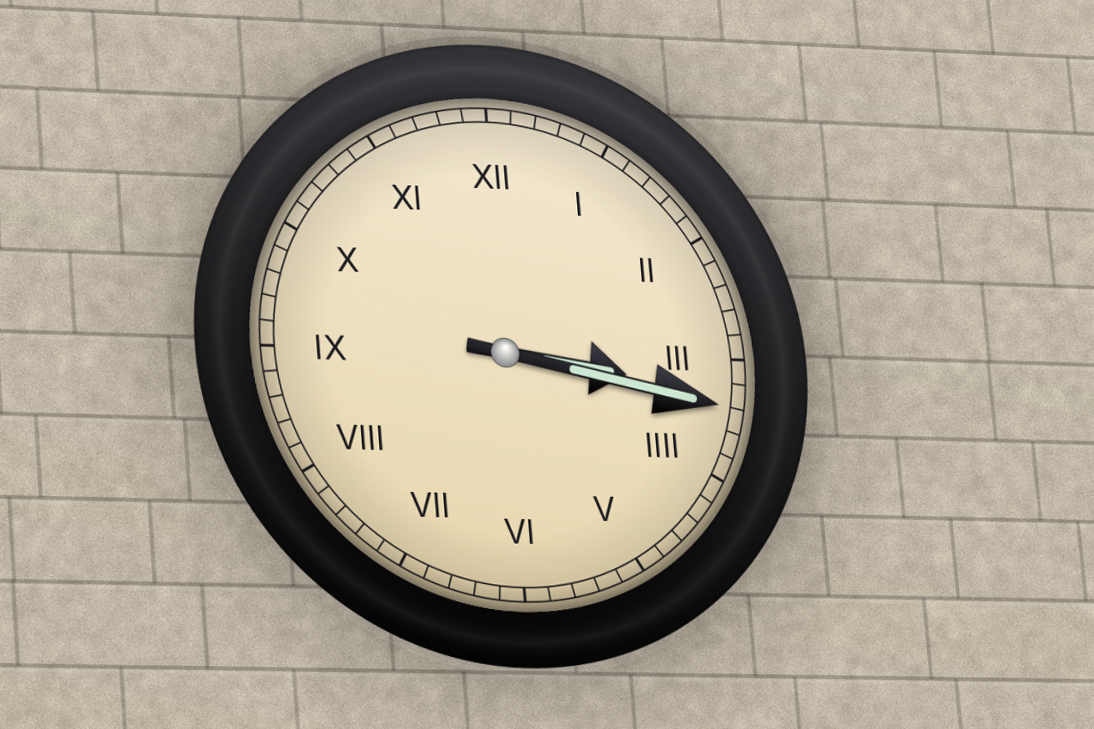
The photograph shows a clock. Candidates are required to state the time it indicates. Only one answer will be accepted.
3:17
